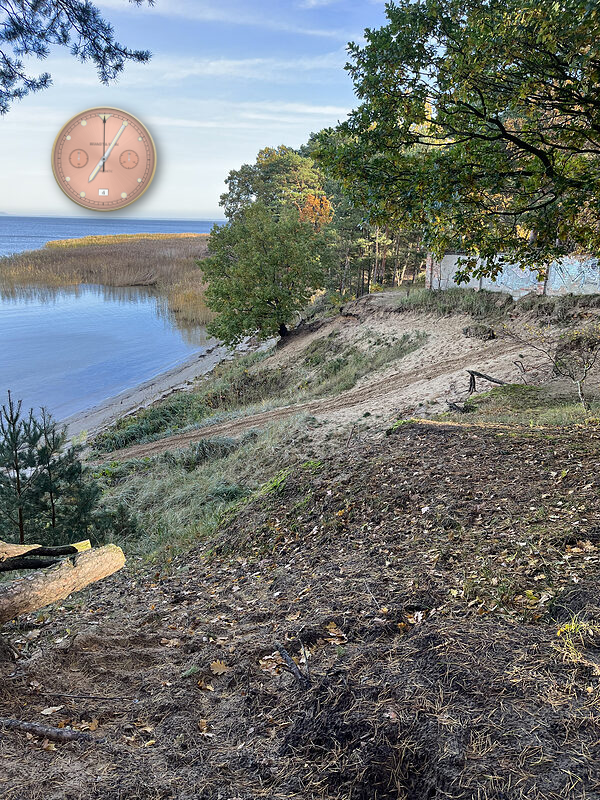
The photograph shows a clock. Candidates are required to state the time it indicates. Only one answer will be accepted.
7:05
